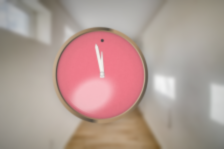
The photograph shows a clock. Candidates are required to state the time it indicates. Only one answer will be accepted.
11:58
